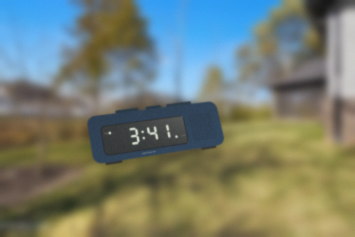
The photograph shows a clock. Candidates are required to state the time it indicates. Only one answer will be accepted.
3:41
